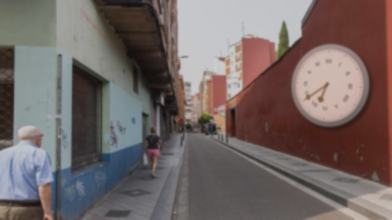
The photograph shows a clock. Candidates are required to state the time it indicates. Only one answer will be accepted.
6:39
